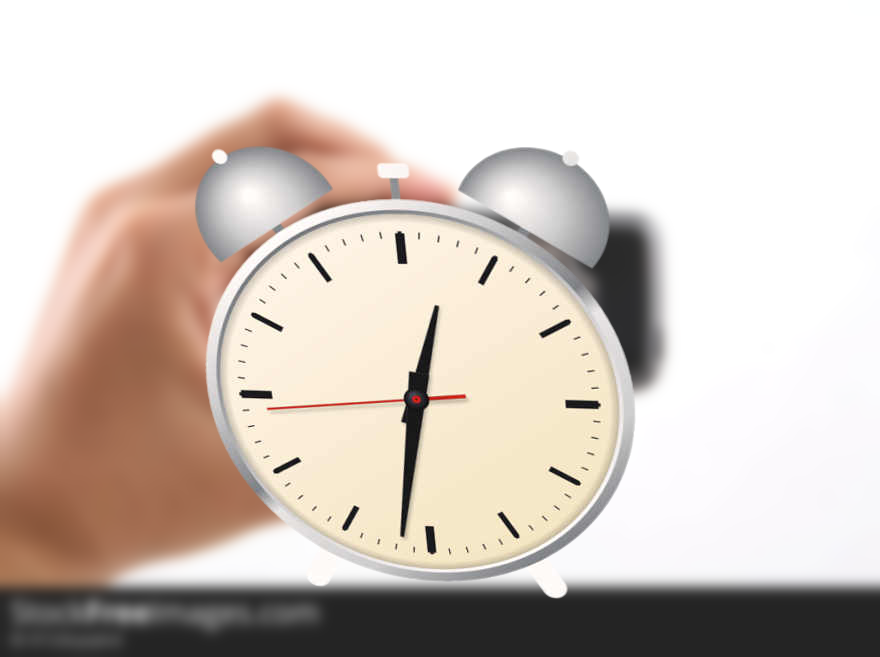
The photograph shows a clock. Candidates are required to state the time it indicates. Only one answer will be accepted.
12:31:44
